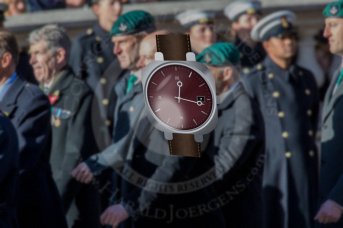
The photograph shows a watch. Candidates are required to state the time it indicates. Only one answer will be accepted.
12:17
